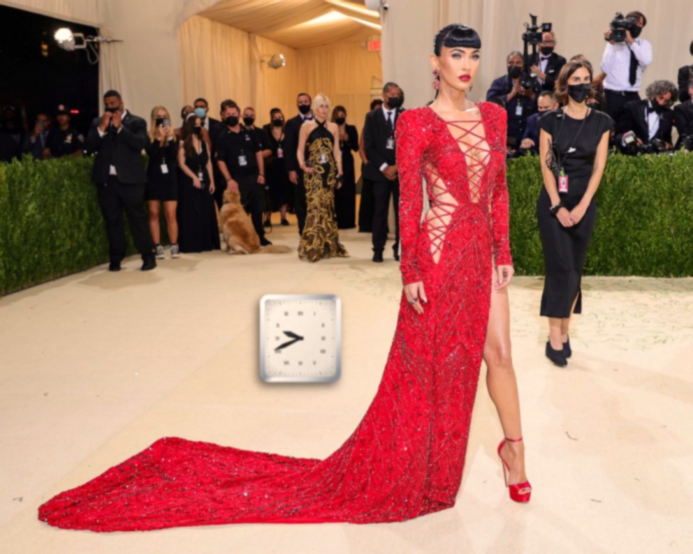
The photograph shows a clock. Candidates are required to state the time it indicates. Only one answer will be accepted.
9:41
